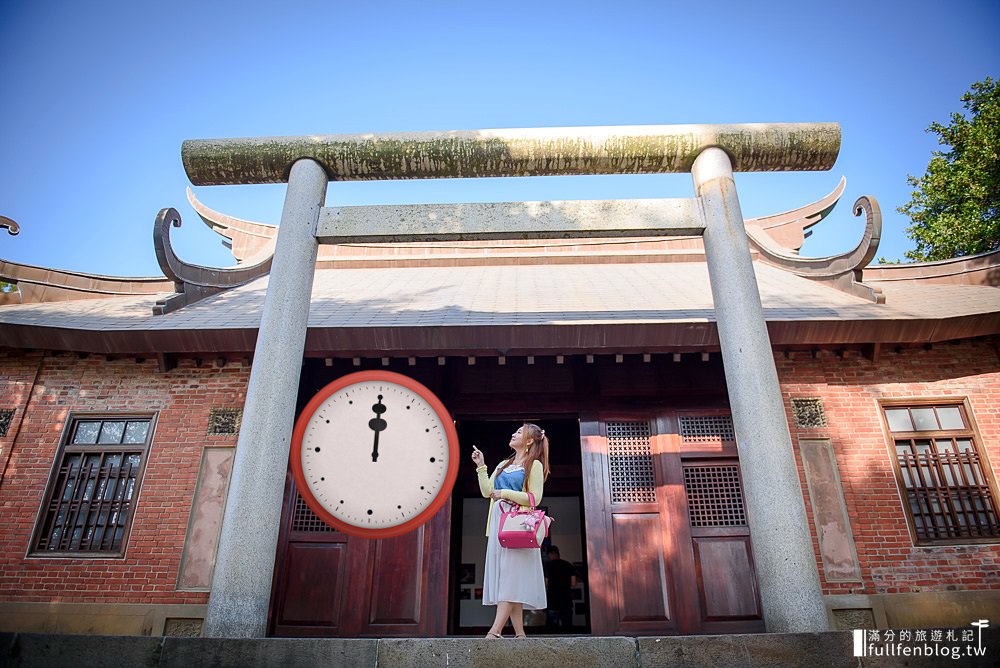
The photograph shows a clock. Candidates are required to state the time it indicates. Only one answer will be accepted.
12:00
